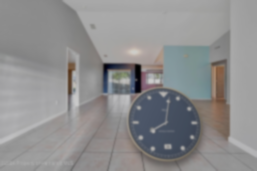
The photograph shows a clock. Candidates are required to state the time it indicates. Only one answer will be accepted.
8:02
